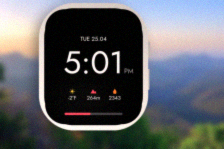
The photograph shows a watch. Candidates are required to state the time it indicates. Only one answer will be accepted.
5:01
